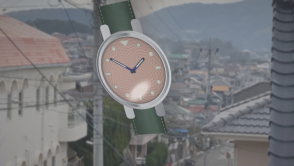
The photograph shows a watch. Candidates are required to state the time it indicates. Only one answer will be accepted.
1:51
